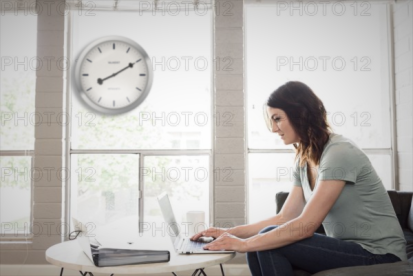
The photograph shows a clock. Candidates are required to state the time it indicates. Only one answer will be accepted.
8:10
